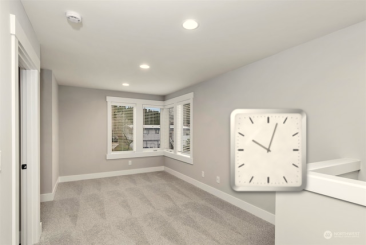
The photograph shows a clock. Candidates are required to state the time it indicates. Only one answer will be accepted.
10:03
